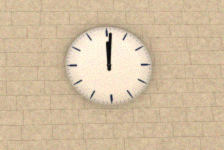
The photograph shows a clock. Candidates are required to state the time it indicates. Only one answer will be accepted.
12:01
